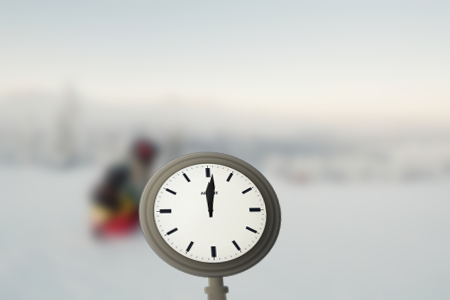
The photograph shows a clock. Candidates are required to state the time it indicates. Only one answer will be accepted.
12:01
